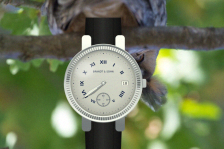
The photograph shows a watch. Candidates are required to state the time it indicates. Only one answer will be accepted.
7:39
